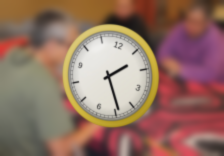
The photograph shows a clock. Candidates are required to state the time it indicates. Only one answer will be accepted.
1:24
